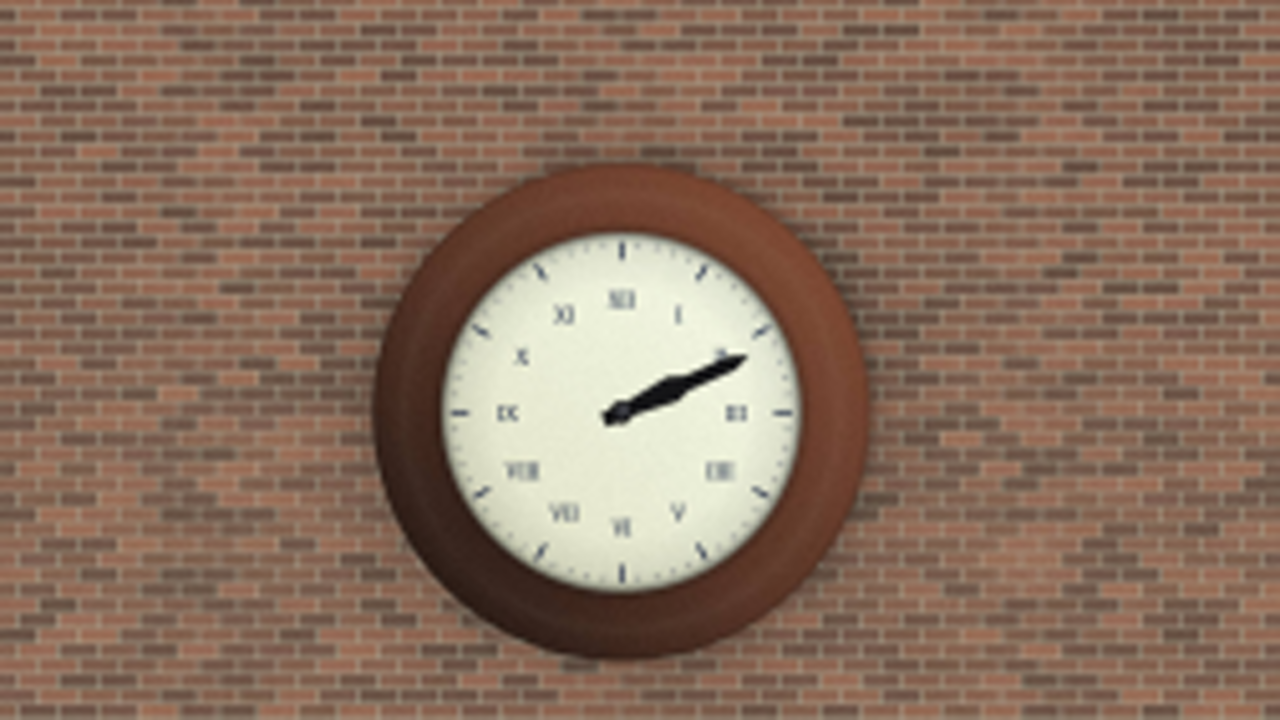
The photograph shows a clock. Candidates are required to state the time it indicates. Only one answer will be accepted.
2:11
